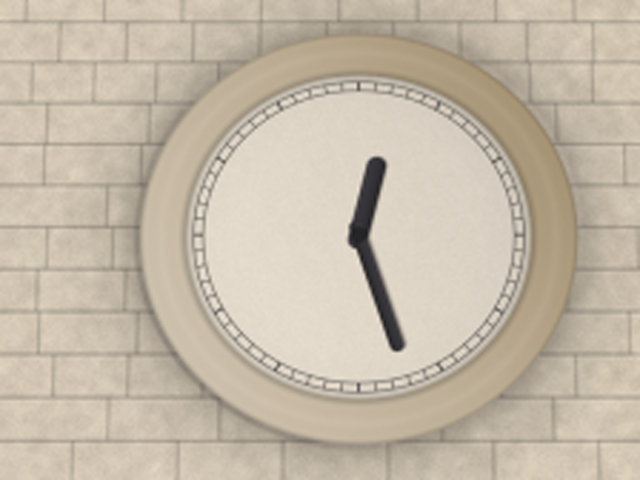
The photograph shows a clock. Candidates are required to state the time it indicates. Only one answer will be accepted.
12:27
